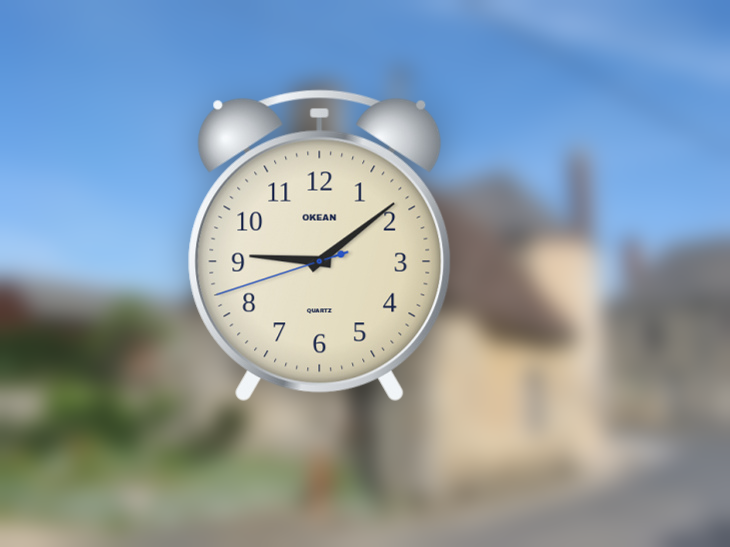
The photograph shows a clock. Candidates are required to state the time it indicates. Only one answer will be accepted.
9:08:42
